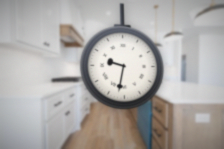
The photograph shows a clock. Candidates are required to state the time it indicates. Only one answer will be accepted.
9:32
